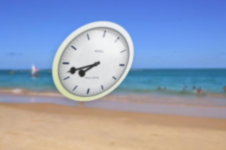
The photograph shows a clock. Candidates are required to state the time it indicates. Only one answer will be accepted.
7:42
